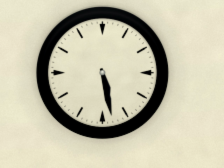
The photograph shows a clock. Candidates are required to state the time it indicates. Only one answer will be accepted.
5:28
